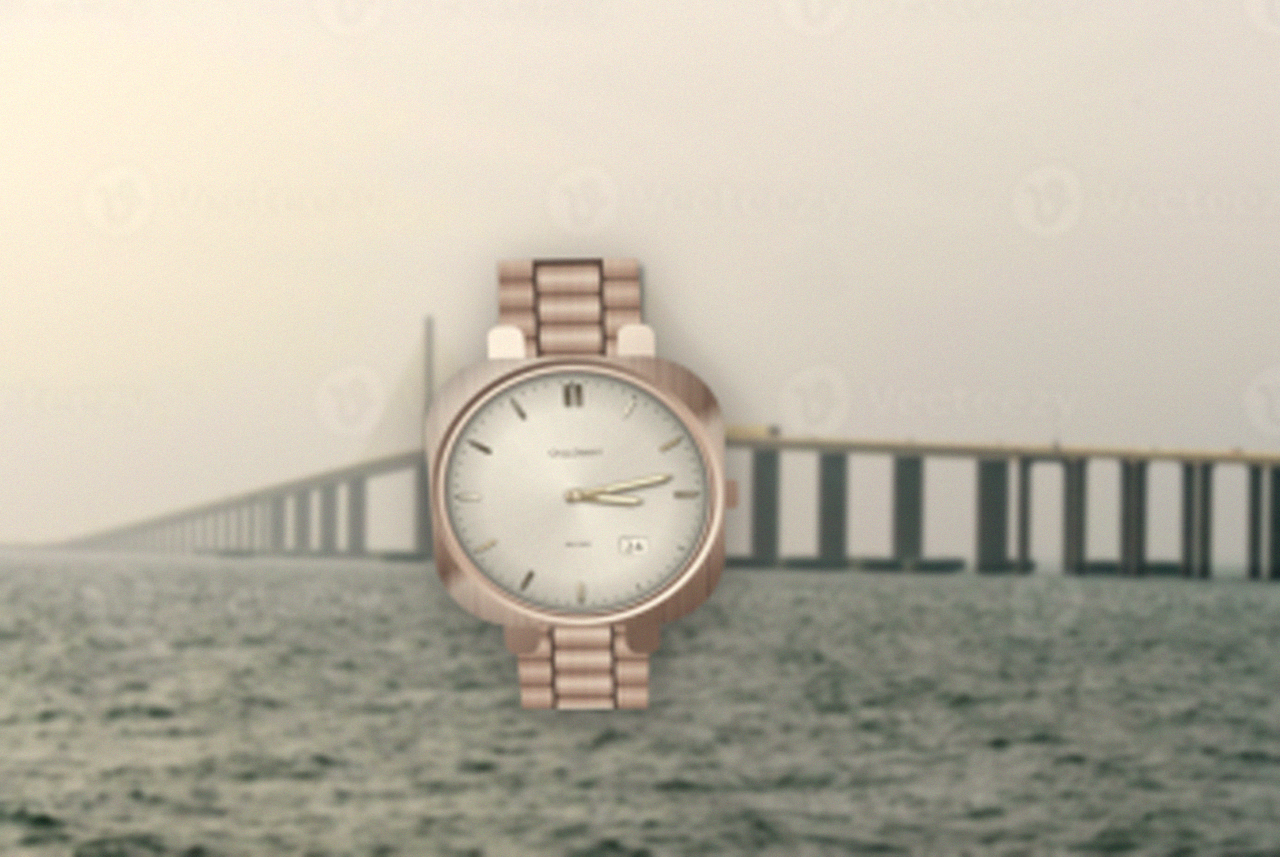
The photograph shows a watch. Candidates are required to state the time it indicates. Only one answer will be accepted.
3:13
